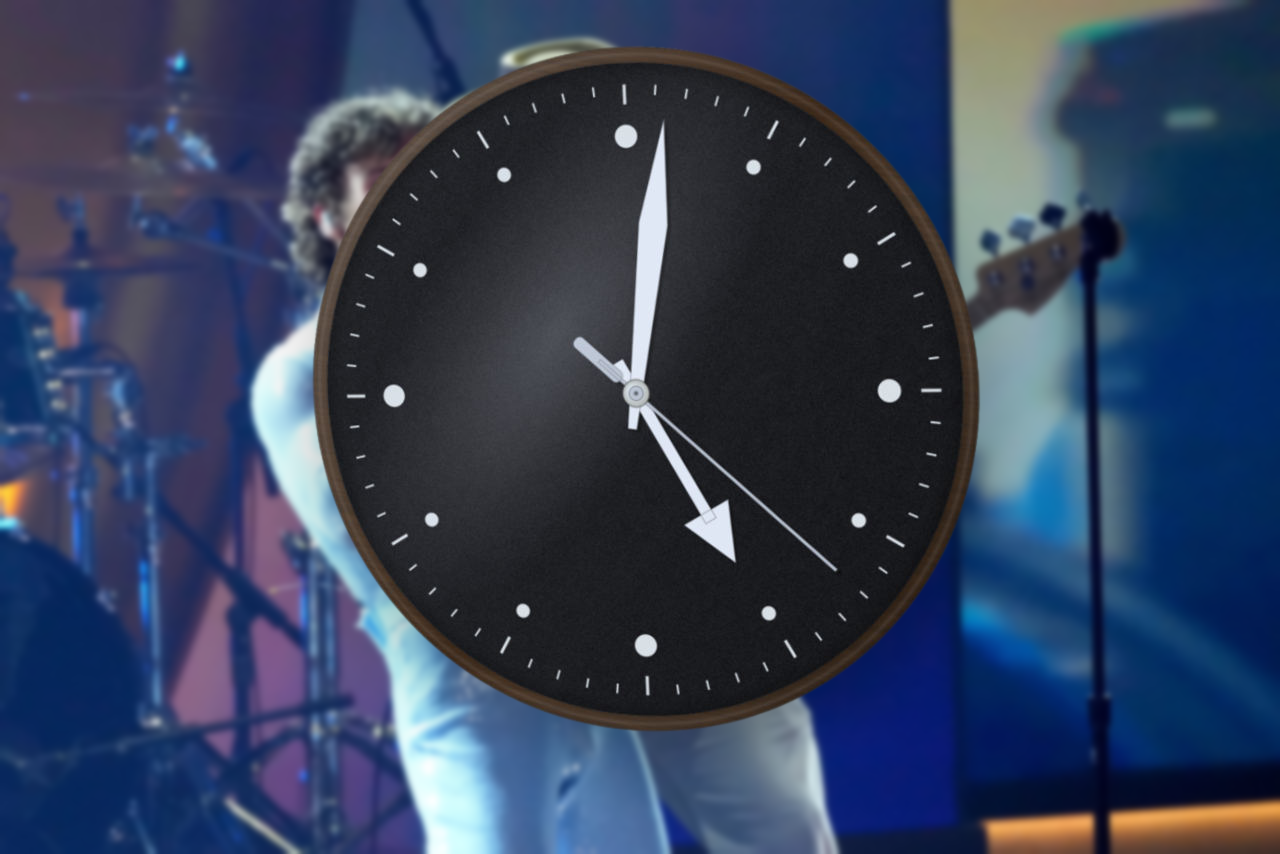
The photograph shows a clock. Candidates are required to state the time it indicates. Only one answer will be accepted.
5:01:22
